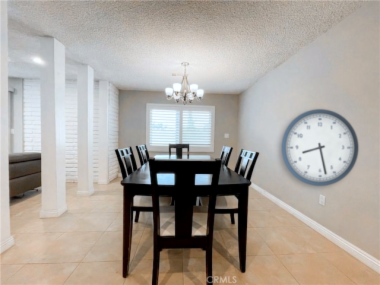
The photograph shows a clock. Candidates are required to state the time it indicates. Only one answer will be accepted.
8:28
